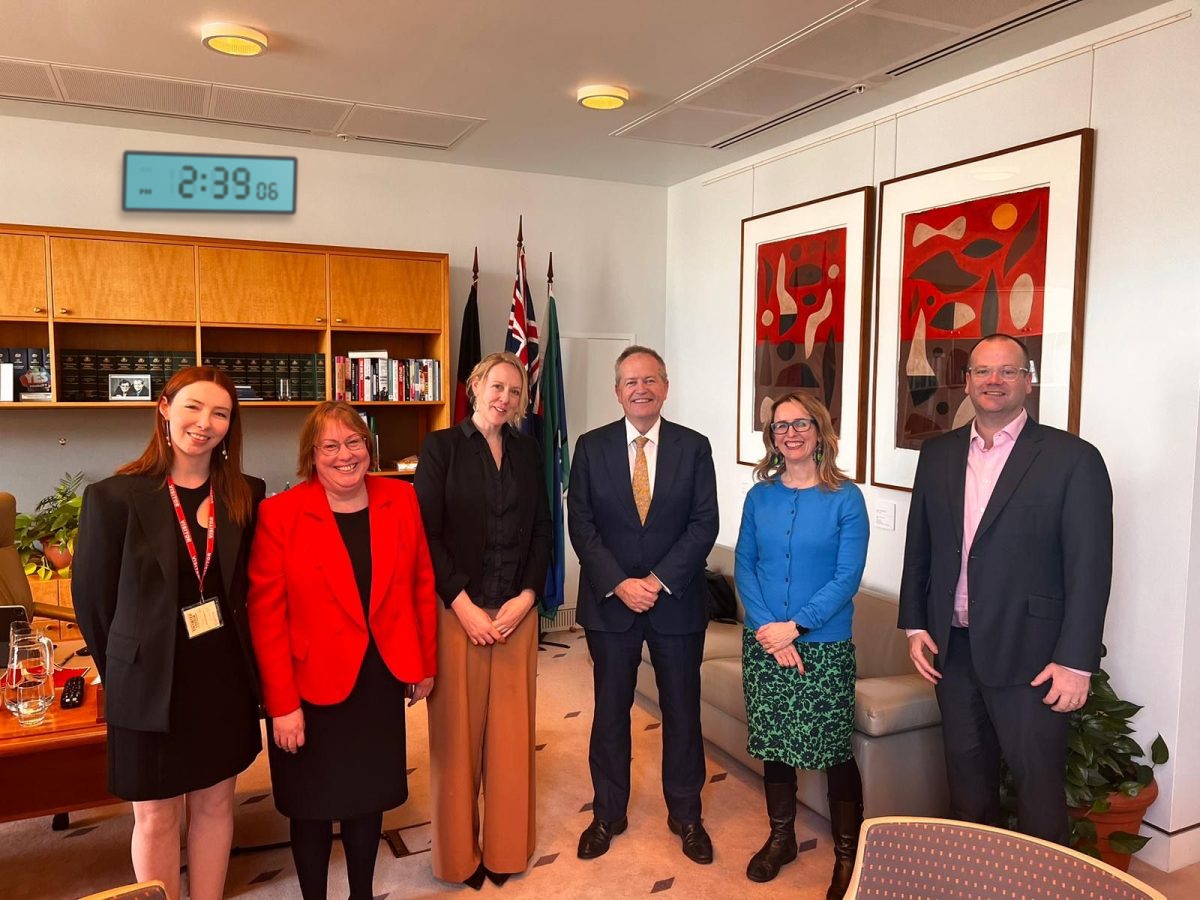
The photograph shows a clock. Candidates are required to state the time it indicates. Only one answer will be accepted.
2:39:06
